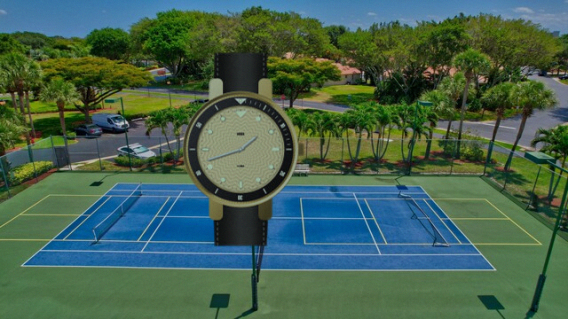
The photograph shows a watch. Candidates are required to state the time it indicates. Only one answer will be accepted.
1:42
